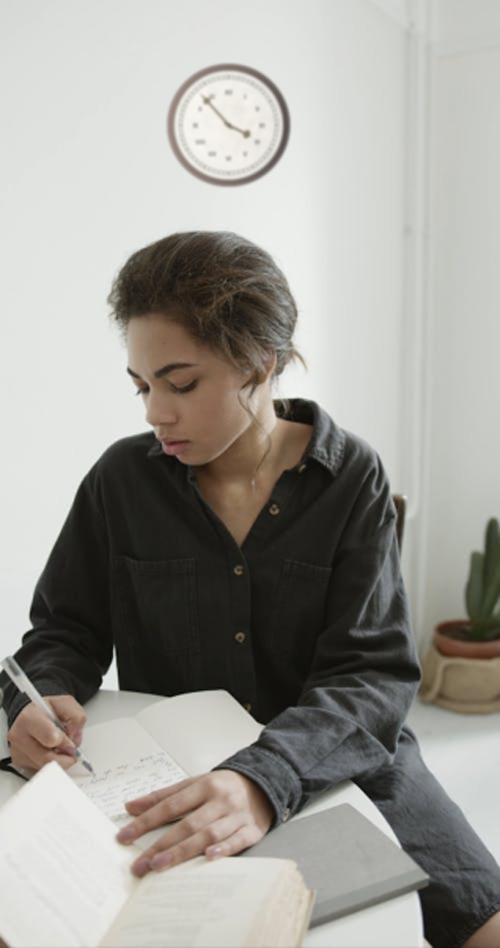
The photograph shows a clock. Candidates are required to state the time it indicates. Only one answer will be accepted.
3:53
